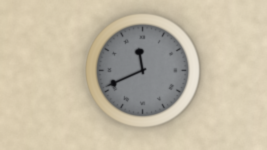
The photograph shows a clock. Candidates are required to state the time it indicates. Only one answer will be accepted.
11:41
